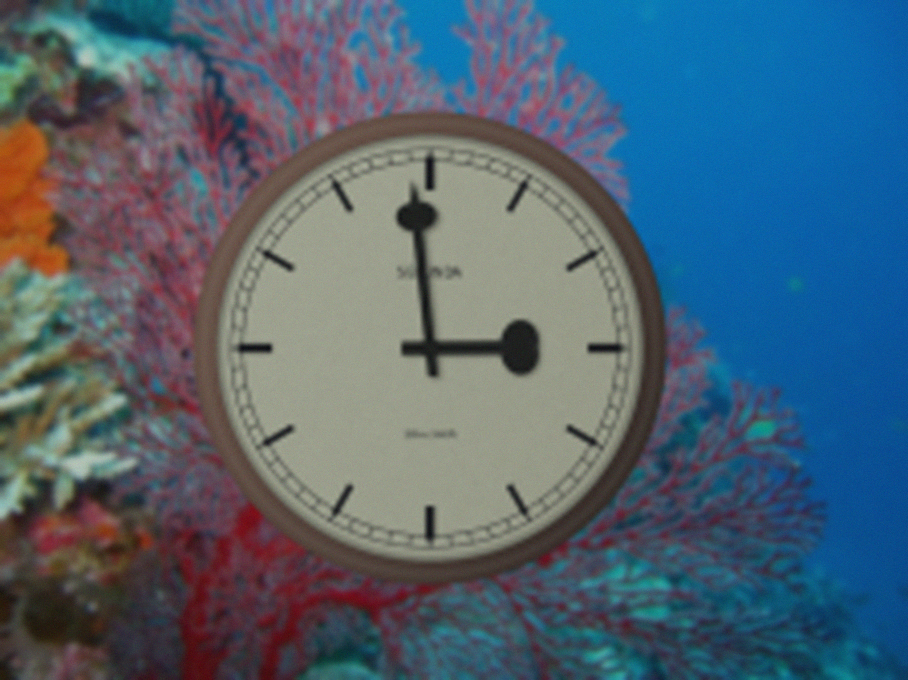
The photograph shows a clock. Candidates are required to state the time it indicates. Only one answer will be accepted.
2:59
